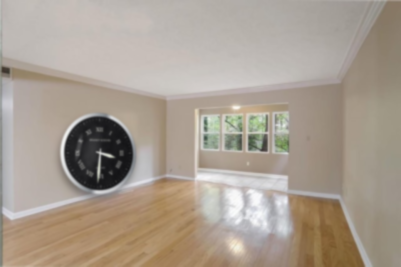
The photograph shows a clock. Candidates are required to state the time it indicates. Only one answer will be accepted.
3:31
